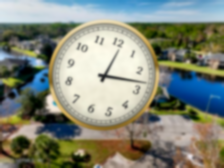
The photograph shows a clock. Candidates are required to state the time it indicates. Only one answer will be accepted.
12:13
